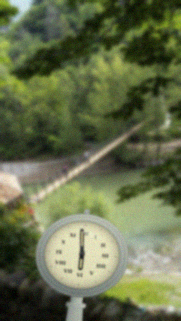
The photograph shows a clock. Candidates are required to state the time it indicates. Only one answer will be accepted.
5:59
